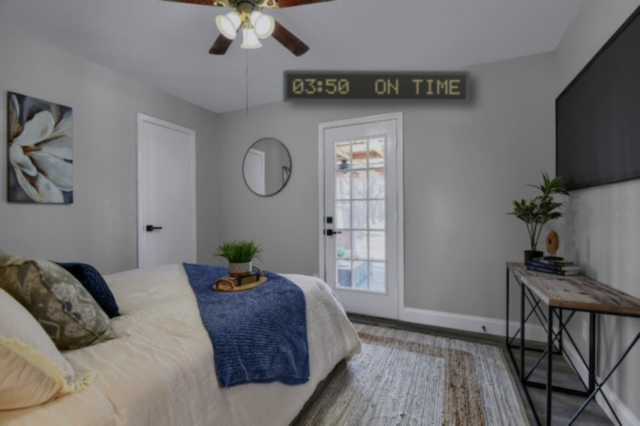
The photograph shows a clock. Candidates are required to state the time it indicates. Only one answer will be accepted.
3:50
